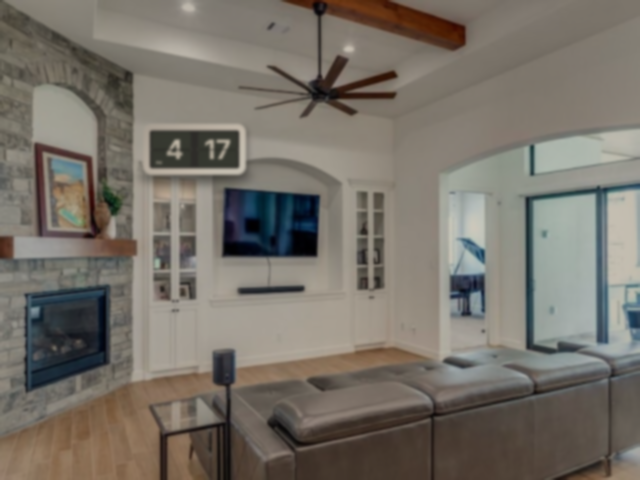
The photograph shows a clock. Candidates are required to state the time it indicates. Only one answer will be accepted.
4:17
